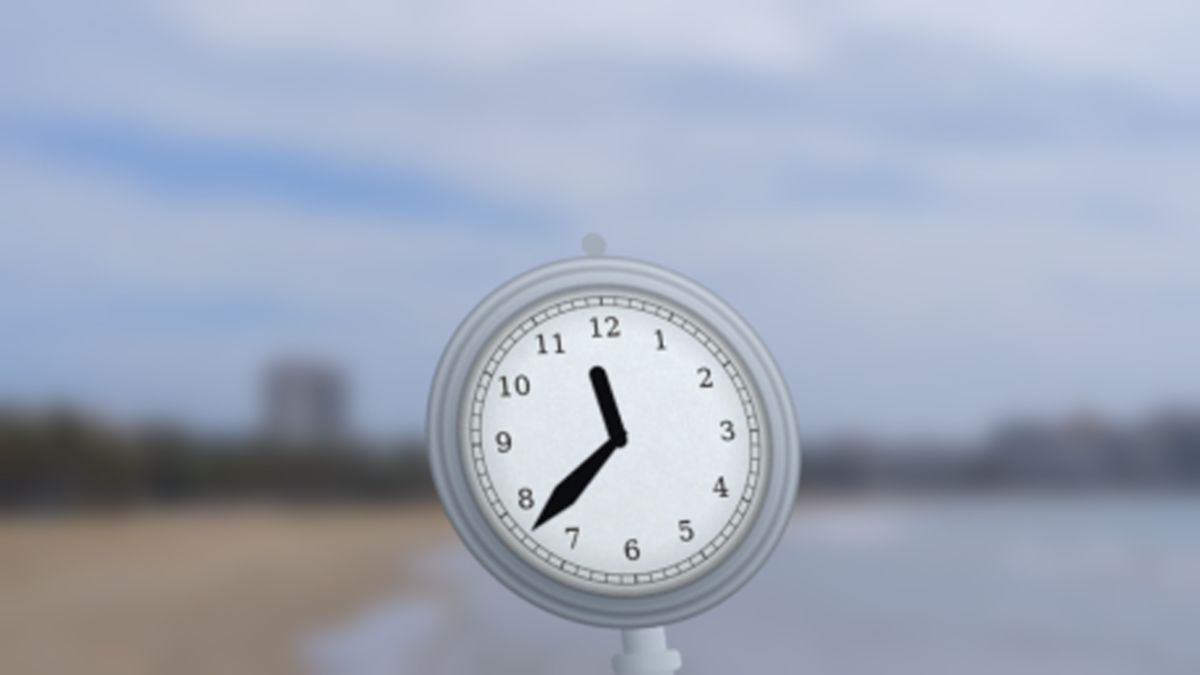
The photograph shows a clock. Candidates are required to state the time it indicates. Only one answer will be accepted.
11:38
